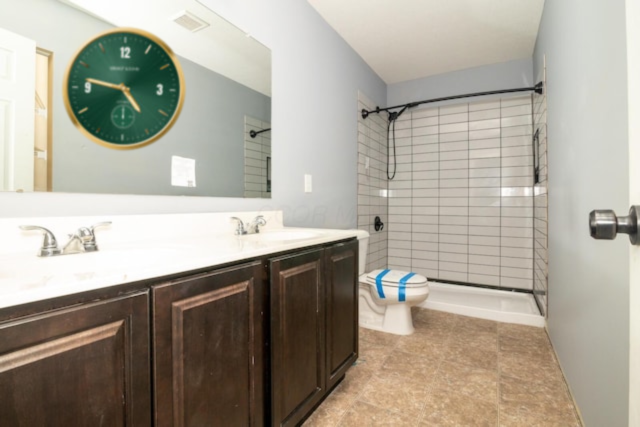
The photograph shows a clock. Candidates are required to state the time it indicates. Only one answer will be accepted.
4:47
